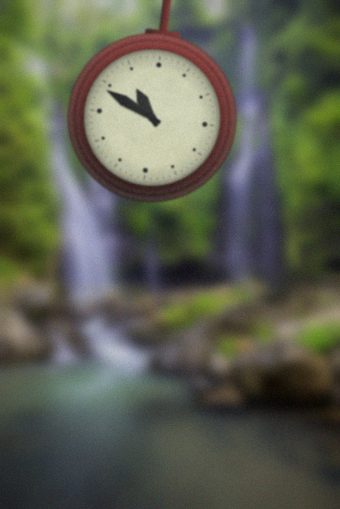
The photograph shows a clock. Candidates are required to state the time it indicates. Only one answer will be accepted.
10:49
